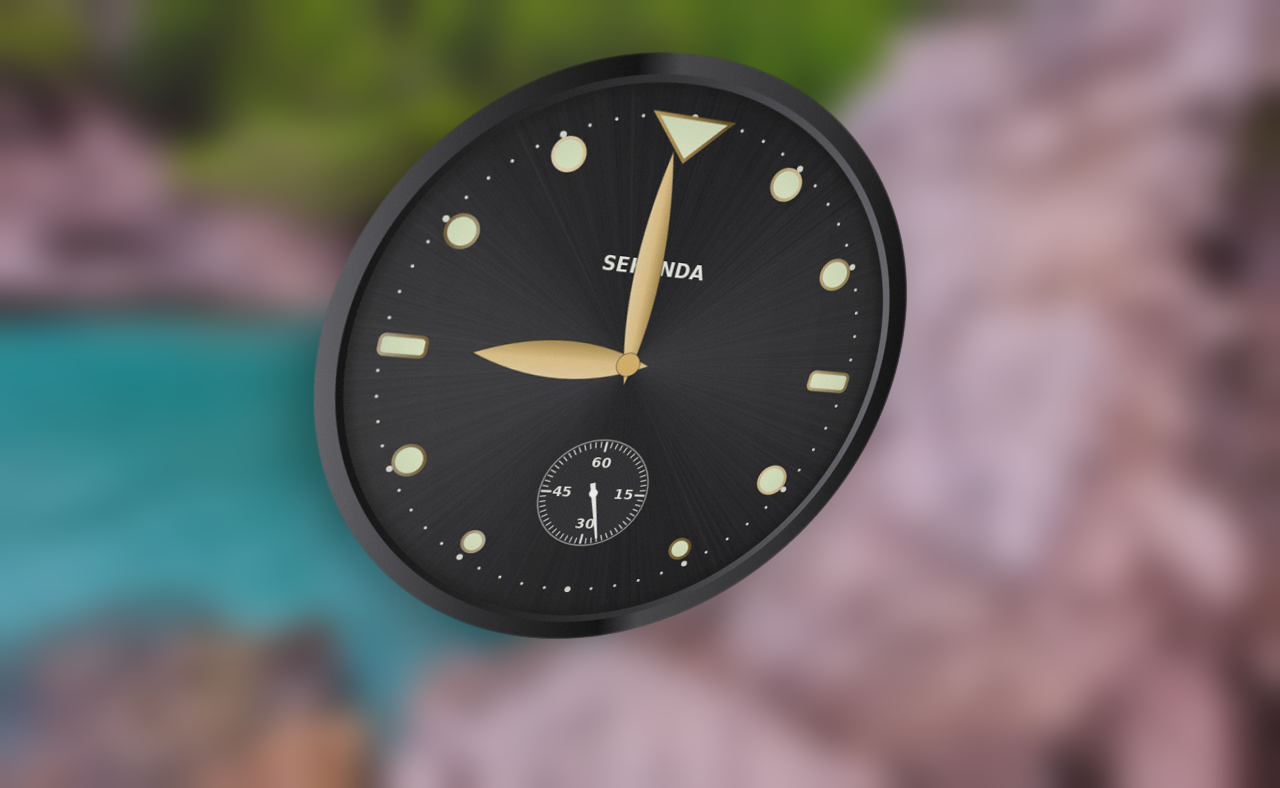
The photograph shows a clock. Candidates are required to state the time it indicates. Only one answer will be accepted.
8:59:27
